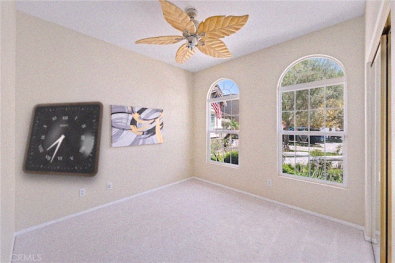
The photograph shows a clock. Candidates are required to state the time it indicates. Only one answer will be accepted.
7:33
